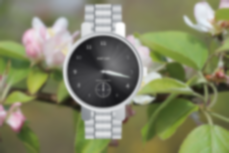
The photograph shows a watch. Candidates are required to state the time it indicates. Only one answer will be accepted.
3:17
